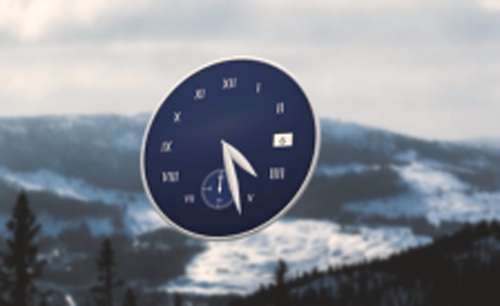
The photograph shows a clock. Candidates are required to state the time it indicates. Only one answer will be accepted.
4:27
